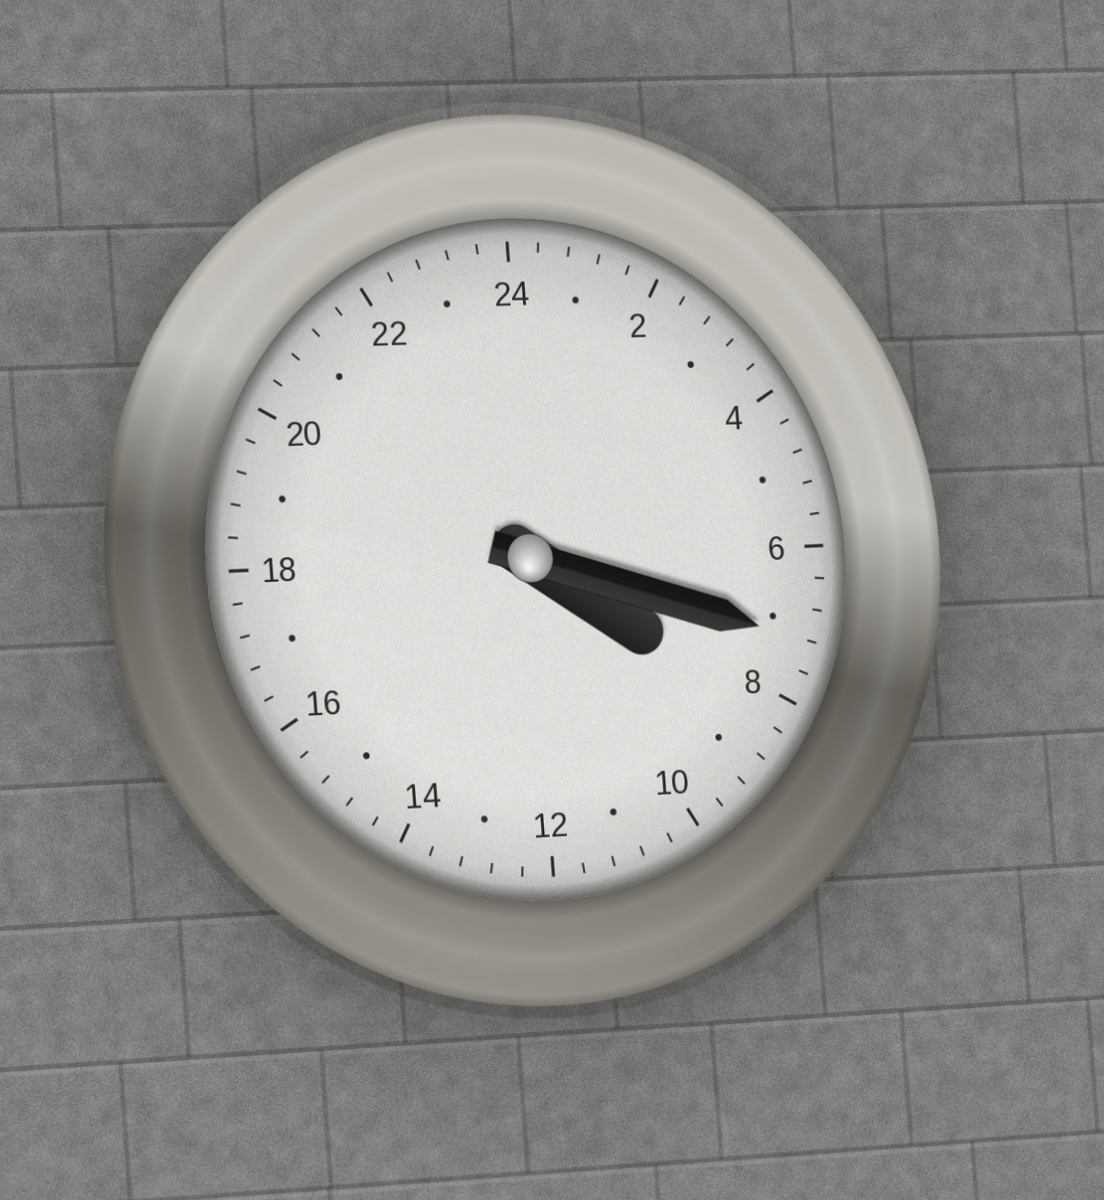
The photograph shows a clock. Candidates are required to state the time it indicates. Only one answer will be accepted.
8:18
